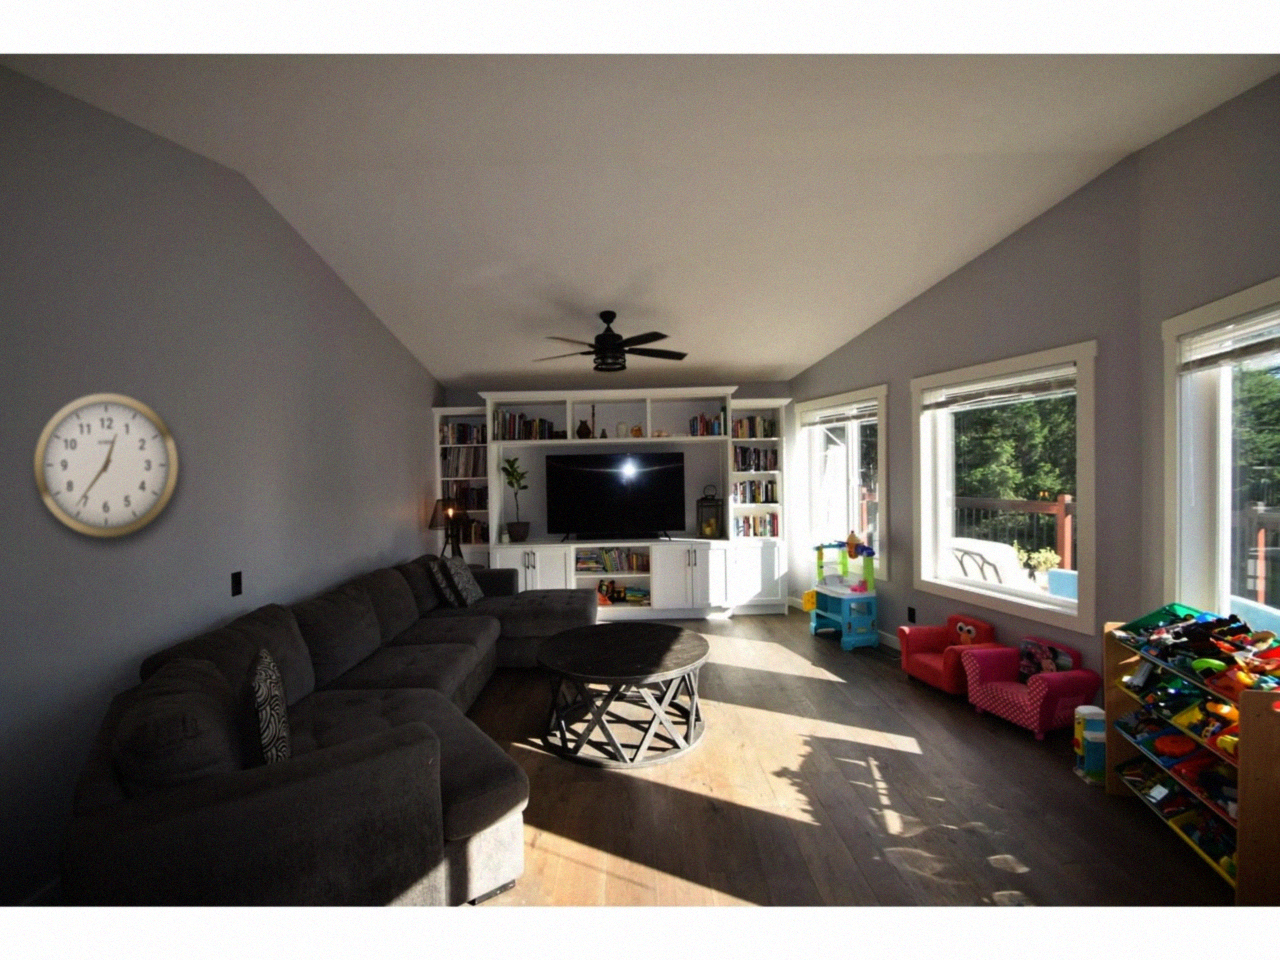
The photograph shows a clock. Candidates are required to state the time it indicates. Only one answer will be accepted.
12:36
